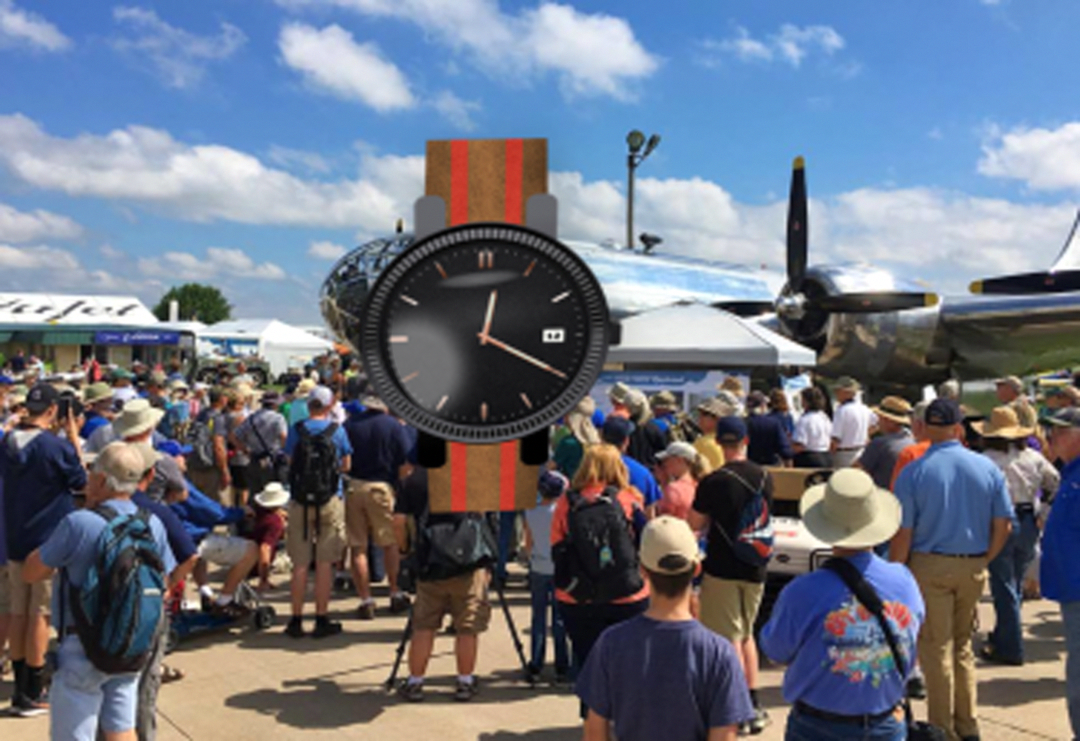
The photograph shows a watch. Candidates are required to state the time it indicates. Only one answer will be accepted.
12:20
